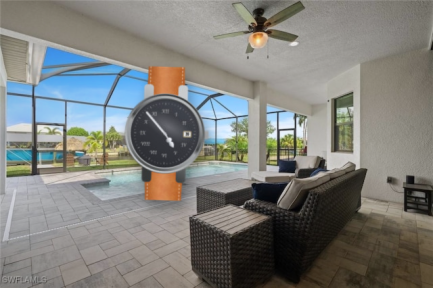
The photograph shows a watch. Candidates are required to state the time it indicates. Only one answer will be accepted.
4:53
